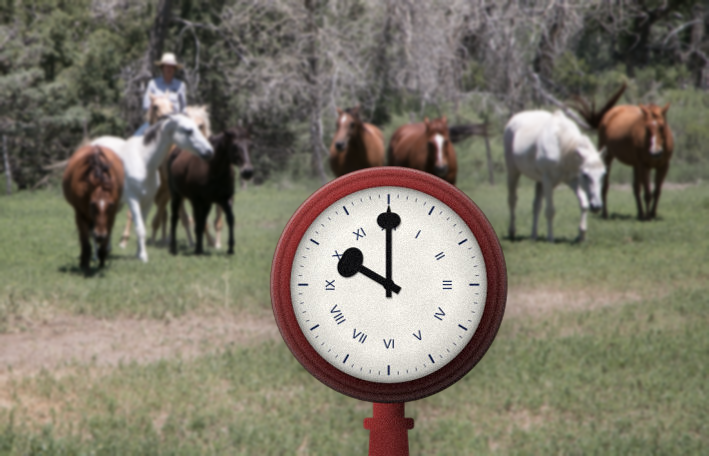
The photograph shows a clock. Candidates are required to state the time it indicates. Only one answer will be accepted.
10:00
